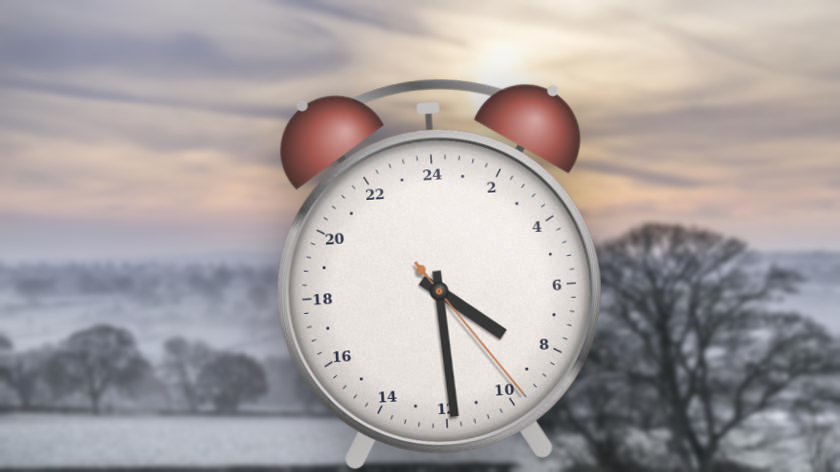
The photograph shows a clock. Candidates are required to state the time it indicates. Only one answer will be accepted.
8:29:24
